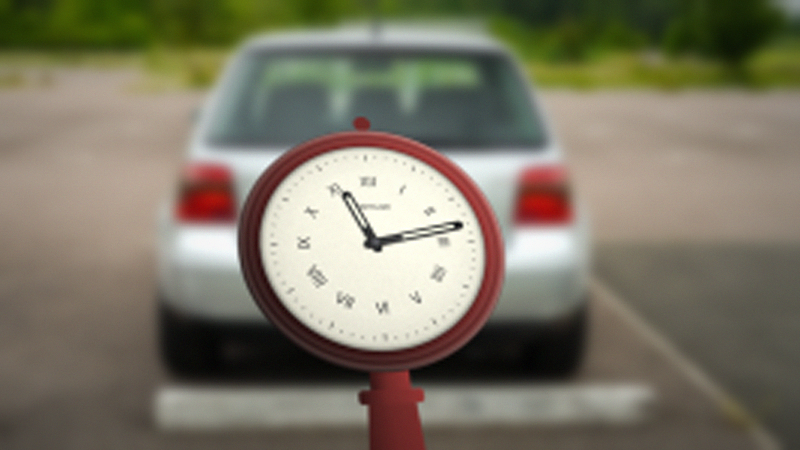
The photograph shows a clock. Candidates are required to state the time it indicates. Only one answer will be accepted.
11:13
